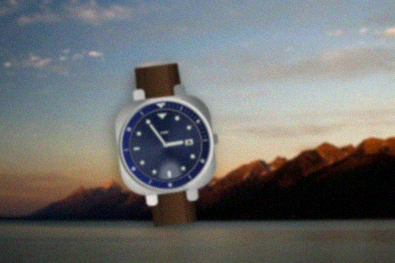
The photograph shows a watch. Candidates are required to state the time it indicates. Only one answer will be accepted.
2:55
